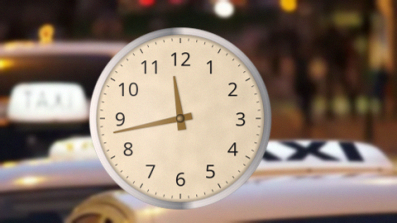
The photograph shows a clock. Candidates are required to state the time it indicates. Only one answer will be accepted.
11:43
